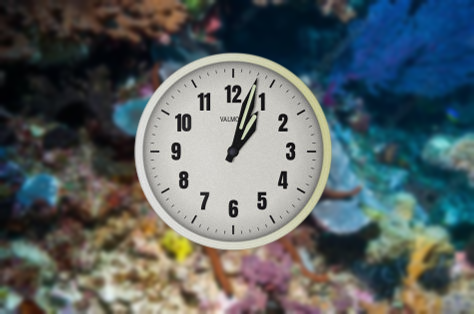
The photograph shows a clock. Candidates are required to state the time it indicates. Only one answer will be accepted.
1:03
